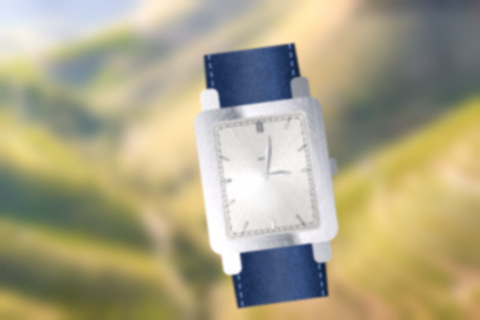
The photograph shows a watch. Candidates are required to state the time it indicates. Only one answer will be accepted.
3:02
